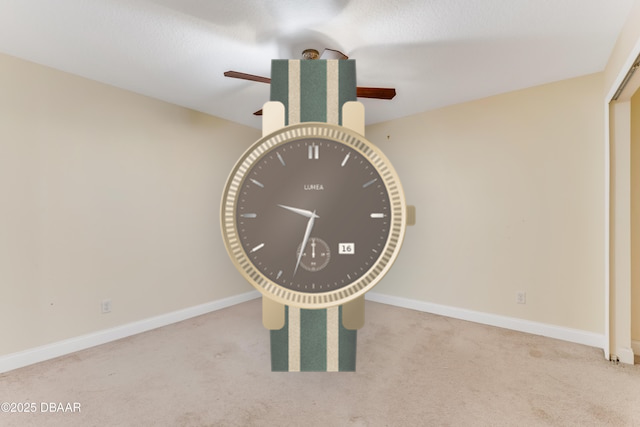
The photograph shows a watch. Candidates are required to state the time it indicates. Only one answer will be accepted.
9:33
